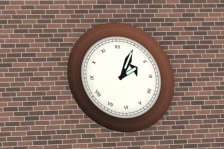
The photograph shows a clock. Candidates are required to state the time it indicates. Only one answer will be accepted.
2:05
